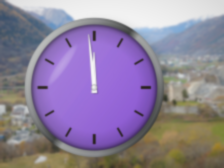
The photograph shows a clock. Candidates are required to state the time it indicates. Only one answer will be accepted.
11:59
